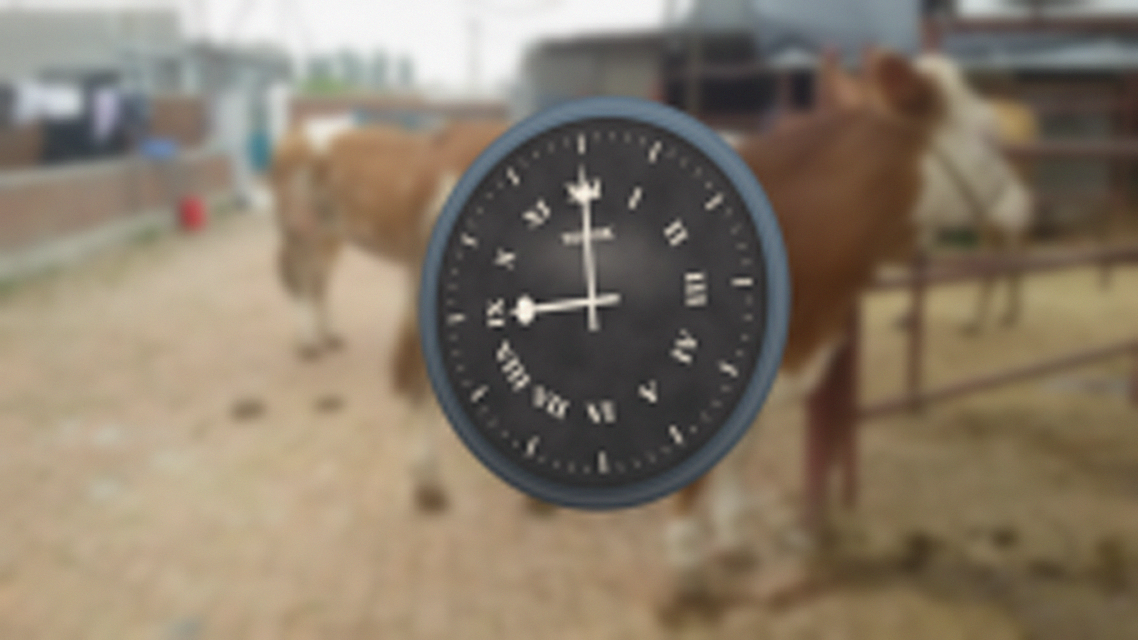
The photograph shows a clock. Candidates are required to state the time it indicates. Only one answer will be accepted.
9:00
